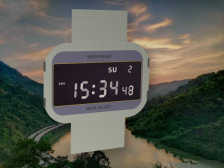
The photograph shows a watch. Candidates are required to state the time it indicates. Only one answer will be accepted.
15:34:48
